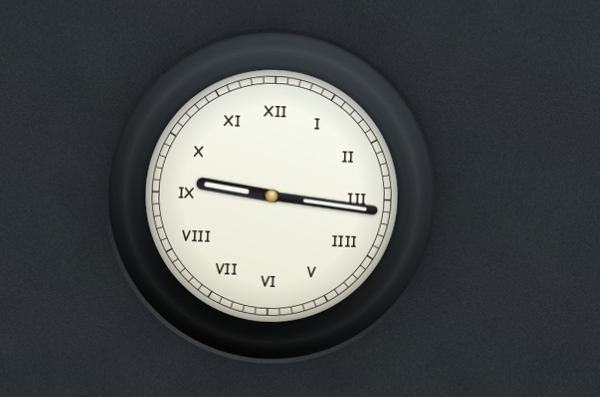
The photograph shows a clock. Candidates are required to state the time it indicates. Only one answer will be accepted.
9:16
